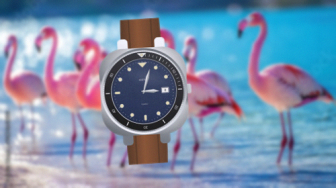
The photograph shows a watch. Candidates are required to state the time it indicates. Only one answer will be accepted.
3:03
